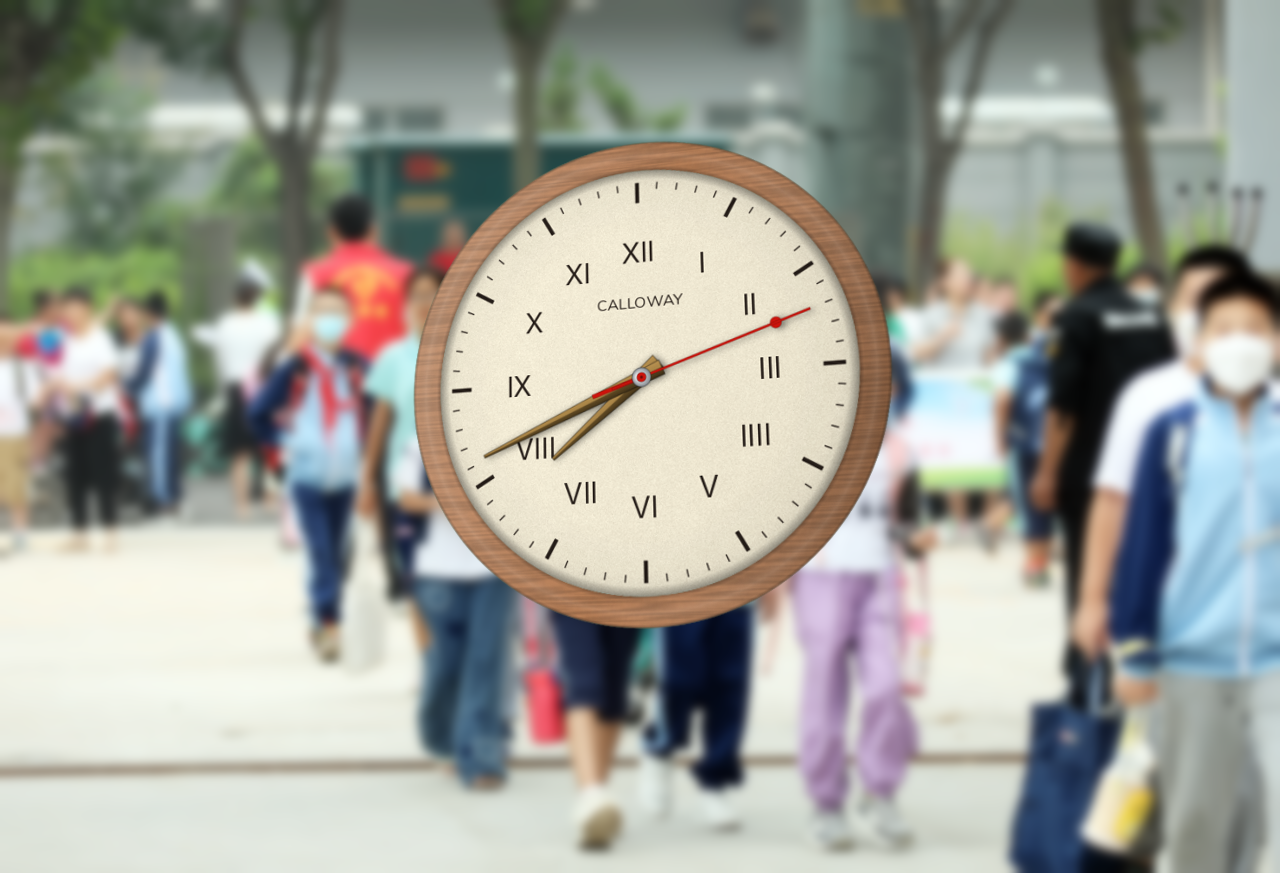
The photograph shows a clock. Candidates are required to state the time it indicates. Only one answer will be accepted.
7:41:12
